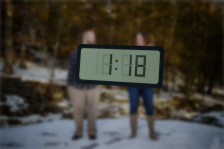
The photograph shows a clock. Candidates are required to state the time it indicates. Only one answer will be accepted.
1:18
